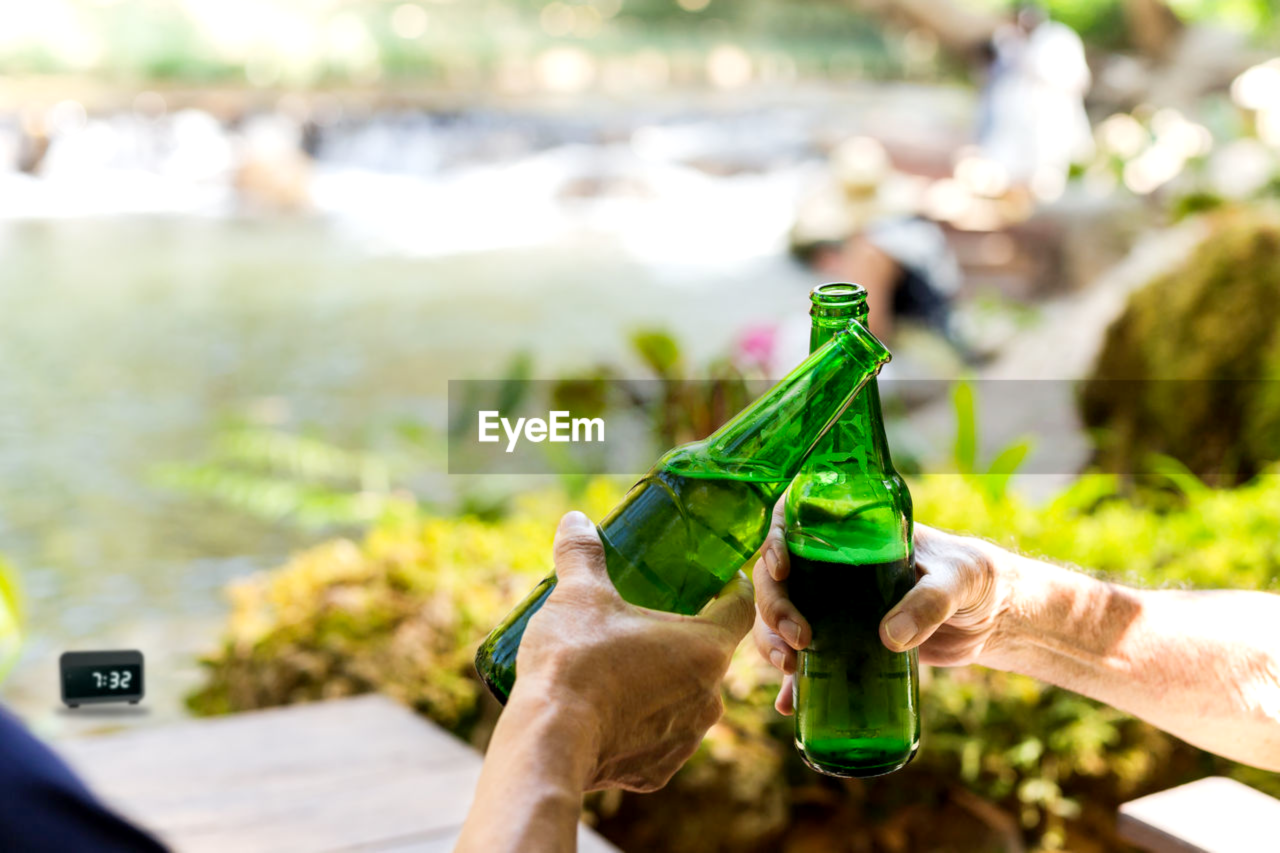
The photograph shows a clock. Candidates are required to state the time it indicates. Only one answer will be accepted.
7:32
